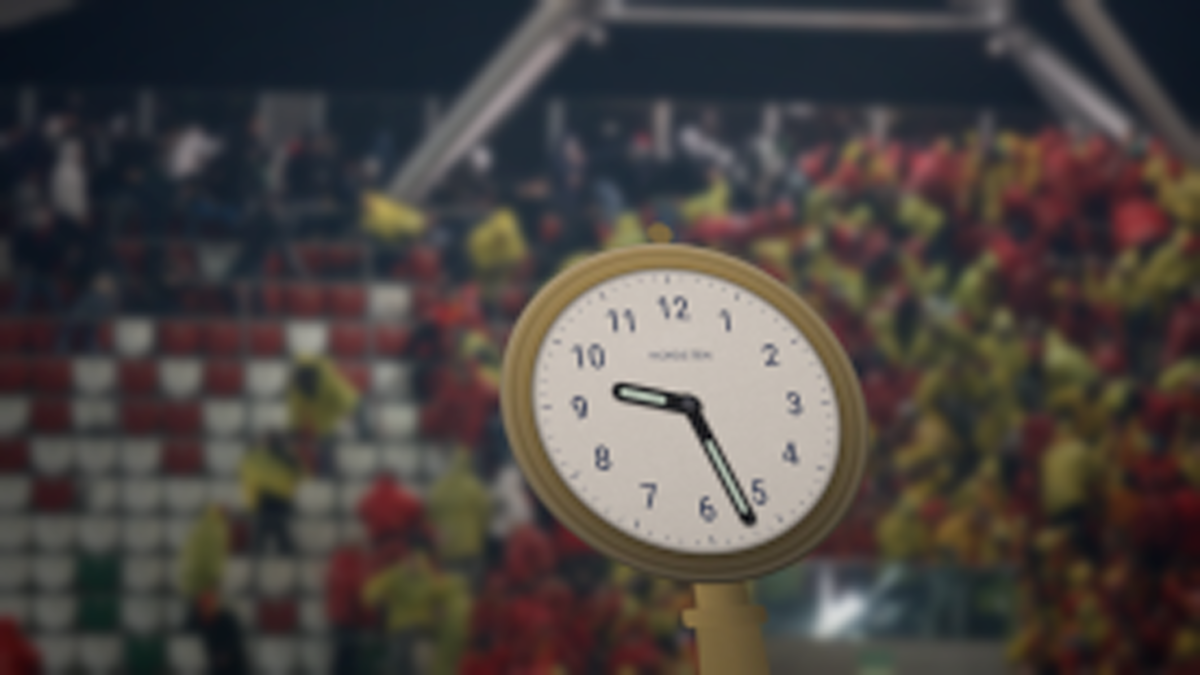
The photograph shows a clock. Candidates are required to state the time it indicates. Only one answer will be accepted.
9:27
